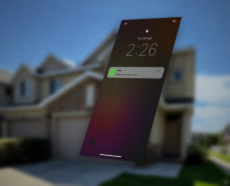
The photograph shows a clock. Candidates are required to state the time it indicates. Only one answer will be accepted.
2:26
